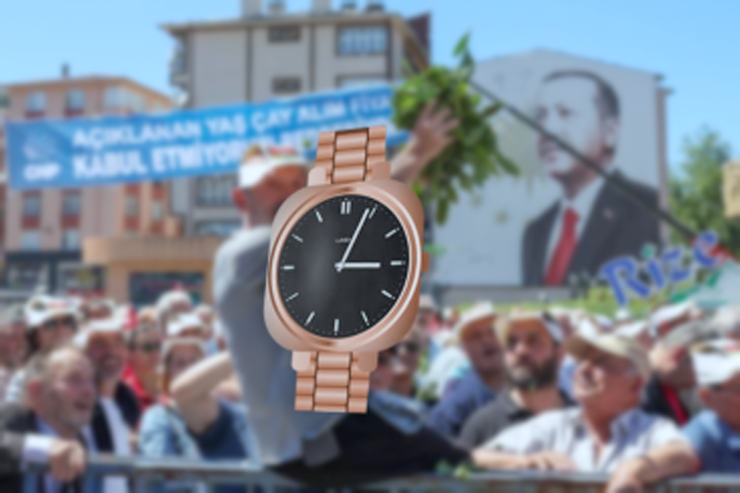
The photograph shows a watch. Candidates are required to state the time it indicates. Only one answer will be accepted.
3:04
